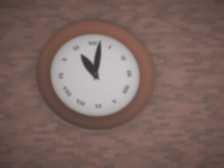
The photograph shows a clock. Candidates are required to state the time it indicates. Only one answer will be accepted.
11:02
